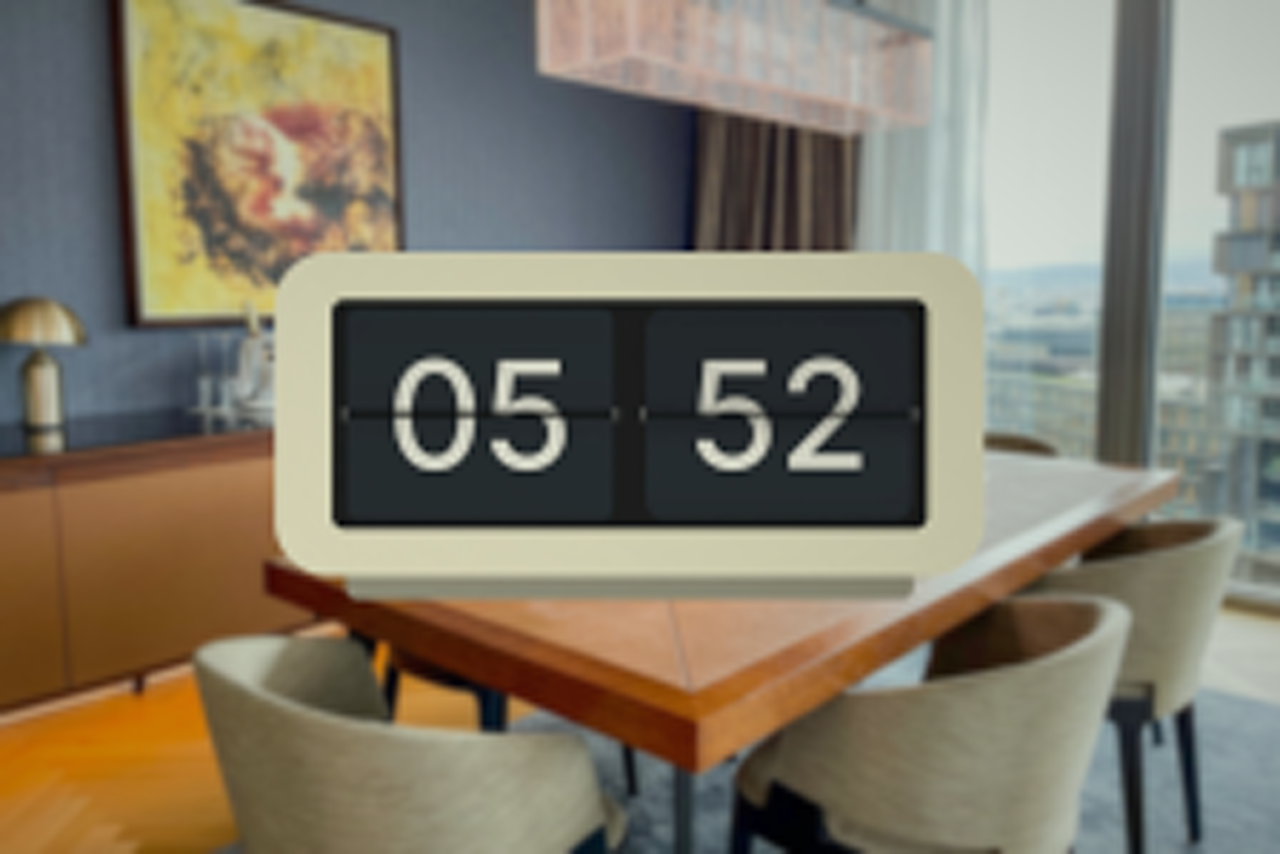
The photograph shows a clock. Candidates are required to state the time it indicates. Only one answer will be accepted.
5:52
